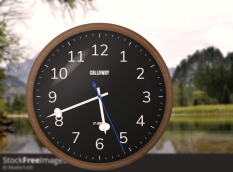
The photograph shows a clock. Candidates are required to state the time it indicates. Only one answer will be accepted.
5:41:26
